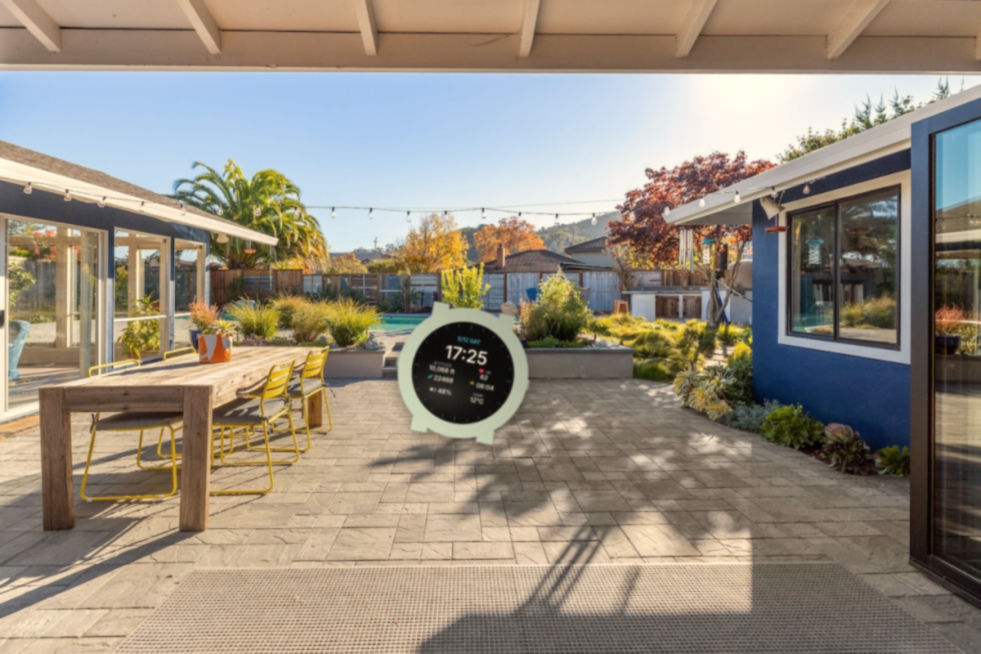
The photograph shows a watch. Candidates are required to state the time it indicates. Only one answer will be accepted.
17:25
